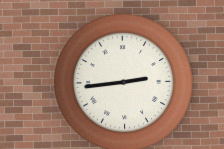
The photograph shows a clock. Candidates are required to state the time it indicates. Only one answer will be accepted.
2:44
